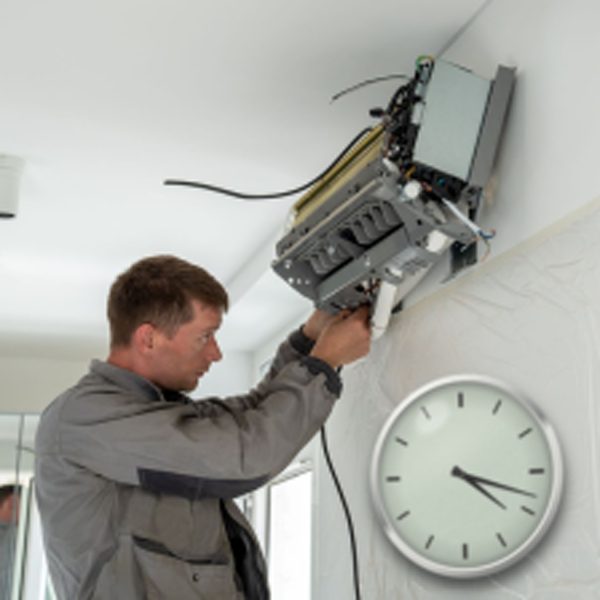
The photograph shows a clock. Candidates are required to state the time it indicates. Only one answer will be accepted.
4:18
